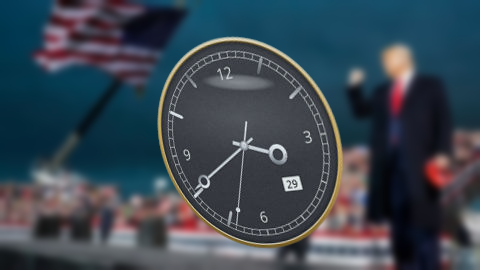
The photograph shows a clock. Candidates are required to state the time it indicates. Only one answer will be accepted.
3:40:34
